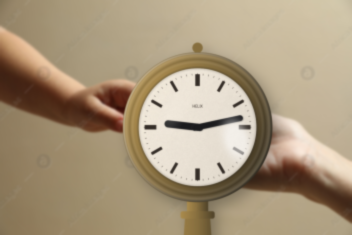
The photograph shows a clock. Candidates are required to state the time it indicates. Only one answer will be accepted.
9:13
